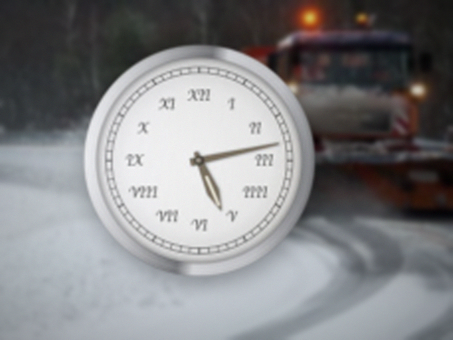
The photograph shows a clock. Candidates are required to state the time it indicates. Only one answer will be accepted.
5:13
